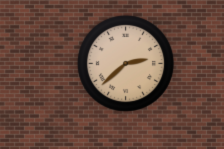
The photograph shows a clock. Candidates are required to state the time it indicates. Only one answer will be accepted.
2:38
